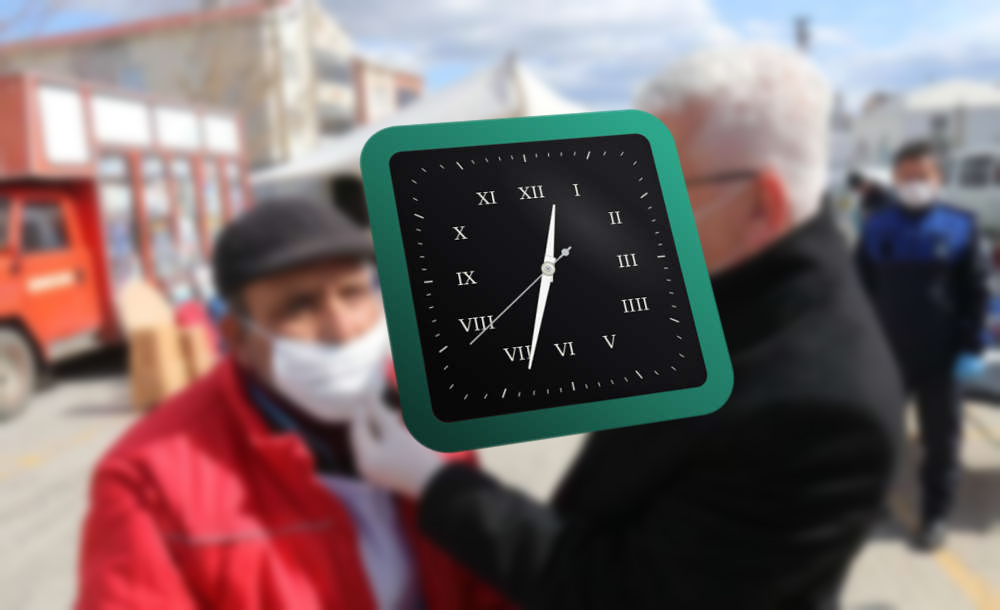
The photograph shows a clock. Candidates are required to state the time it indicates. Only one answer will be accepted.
12:33:39
